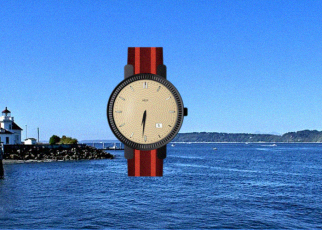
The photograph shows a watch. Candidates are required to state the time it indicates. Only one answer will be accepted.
6:31
